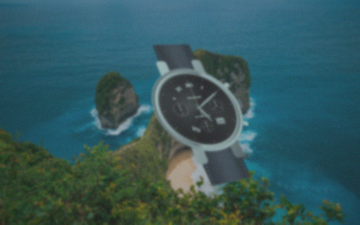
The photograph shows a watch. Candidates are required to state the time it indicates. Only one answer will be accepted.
5:10
